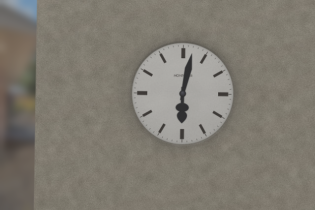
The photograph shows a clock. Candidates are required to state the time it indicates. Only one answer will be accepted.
6:02
